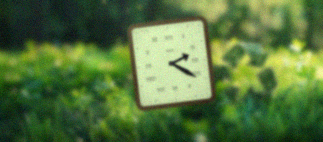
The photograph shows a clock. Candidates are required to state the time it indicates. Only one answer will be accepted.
2:21
